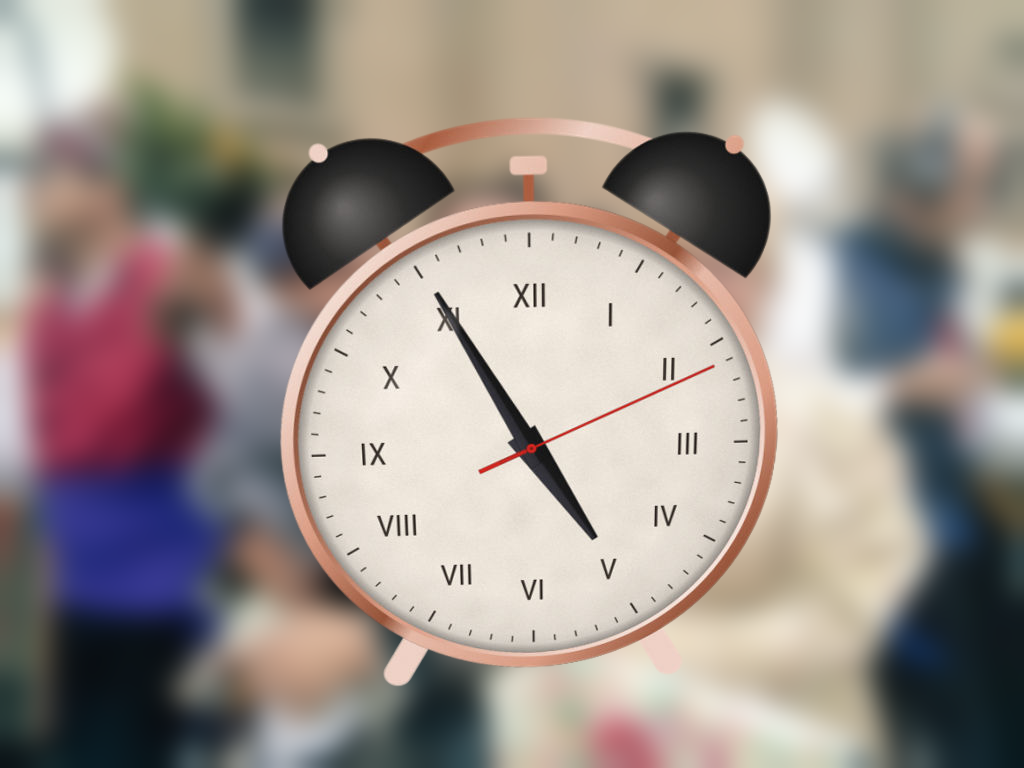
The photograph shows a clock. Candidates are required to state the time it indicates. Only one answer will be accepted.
4:55:11
